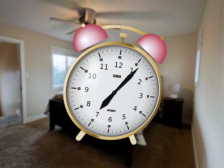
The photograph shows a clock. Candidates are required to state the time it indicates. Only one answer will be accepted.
7:06
